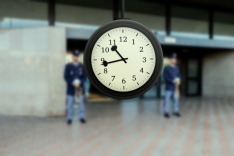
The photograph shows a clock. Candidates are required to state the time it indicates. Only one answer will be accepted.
10:43
